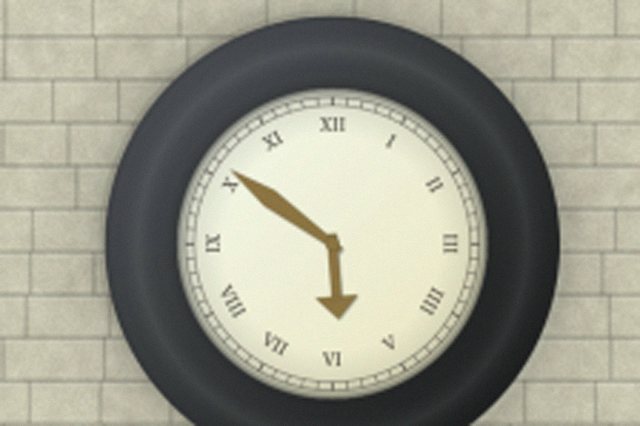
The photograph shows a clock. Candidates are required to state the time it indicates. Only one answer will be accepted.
5:51
